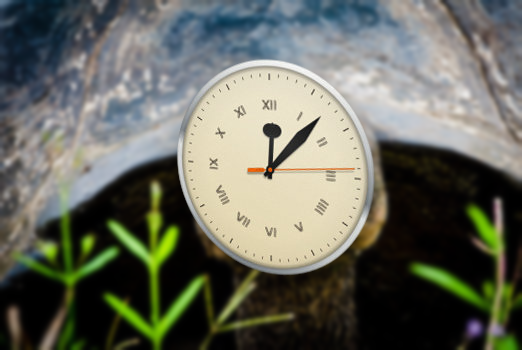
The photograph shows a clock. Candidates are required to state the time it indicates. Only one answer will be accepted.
12:07:14
